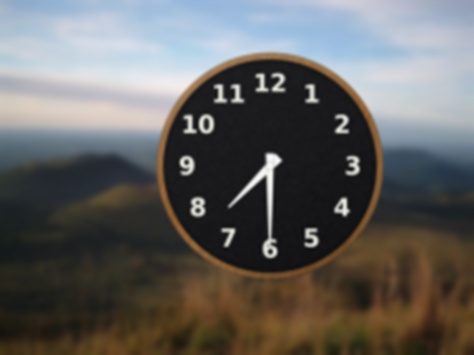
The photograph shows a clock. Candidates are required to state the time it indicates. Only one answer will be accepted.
7:30
